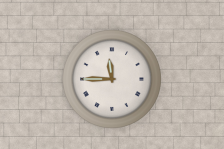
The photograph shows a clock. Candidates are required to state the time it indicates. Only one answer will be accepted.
11:45
